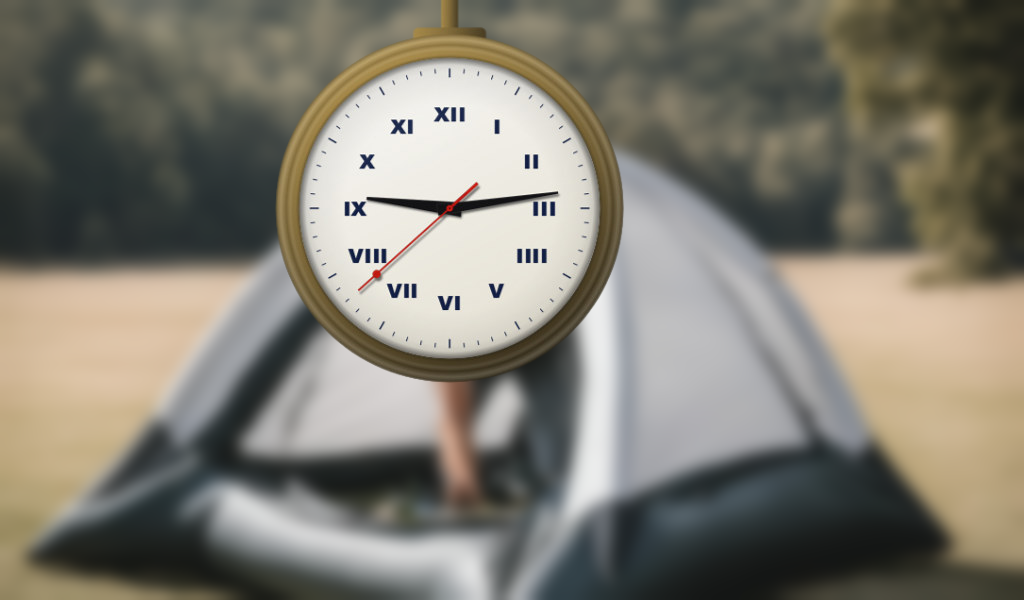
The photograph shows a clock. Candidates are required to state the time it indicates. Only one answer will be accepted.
9:13:38
